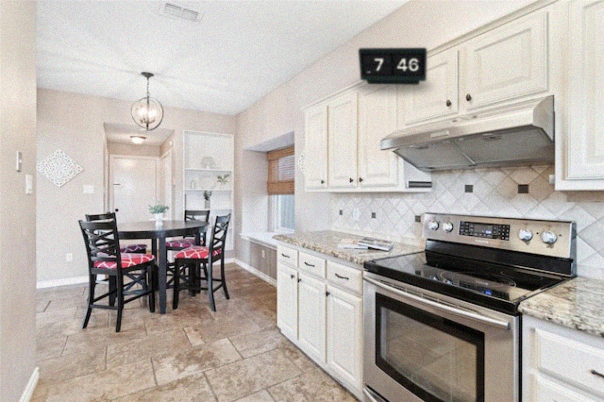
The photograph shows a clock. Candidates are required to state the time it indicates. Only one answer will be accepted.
7:46
